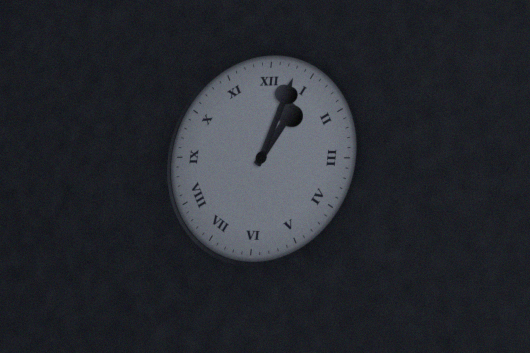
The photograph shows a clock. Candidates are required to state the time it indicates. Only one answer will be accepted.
1:03
